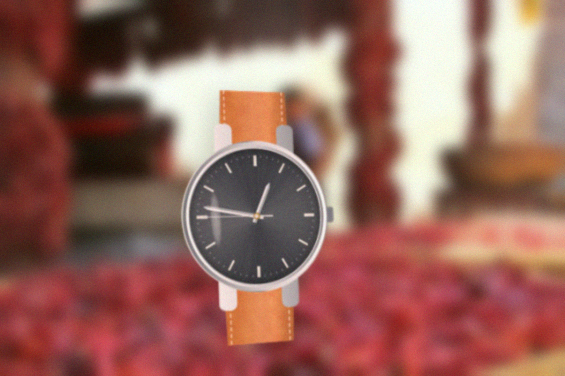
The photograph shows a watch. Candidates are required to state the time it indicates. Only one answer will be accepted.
12:46:45
